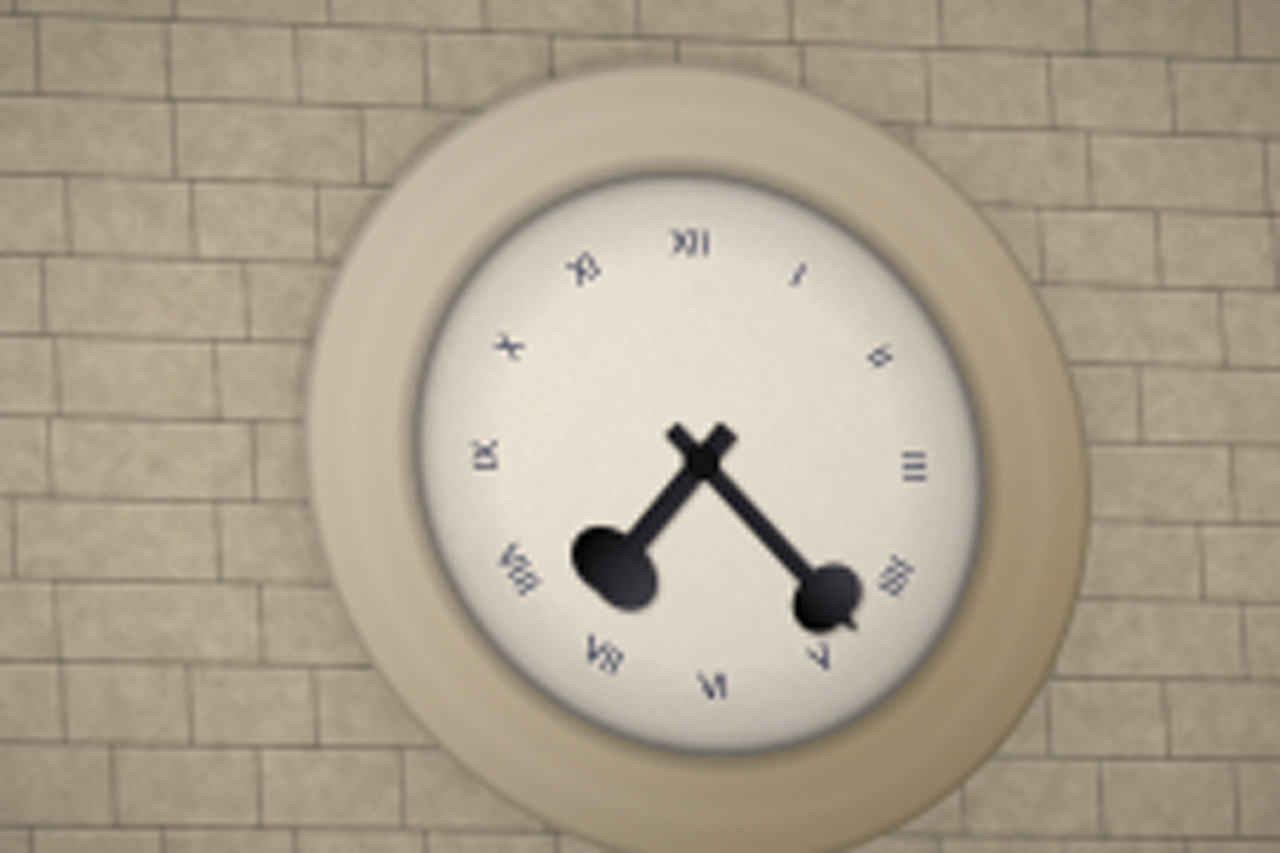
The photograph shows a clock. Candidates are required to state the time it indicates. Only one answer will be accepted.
7:23
